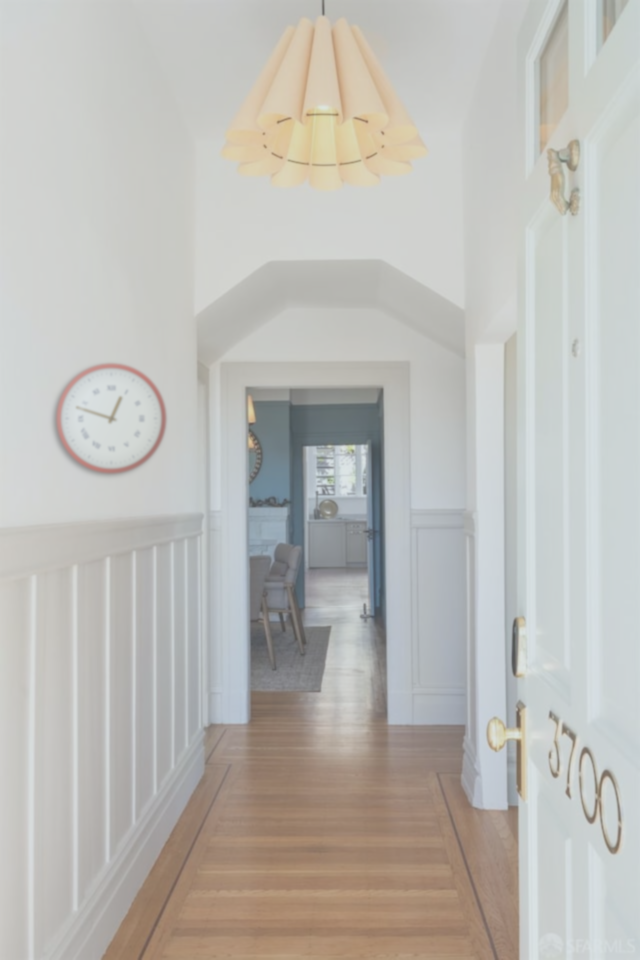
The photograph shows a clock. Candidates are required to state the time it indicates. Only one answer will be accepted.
12:48
